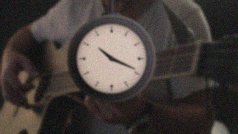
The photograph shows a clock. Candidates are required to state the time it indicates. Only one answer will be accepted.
10:19
